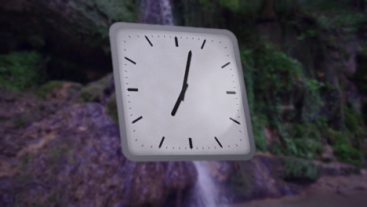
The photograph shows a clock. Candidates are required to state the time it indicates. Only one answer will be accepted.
7:03
